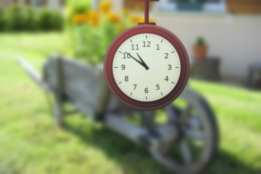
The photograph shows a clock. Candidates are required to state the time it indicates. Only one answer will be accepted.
10:51
